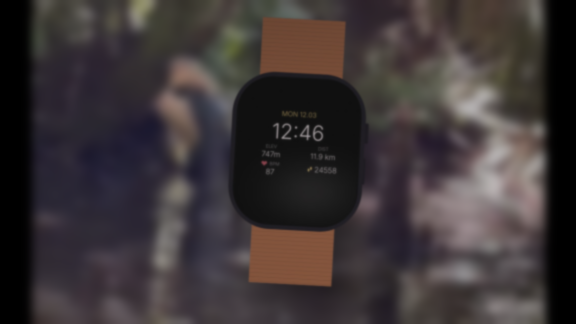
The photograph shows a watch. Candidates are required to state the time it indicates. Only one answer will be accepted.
12:46
